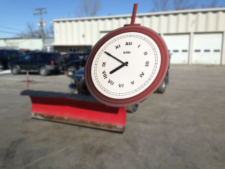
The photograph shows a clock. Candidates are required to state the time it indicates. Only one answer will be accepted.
7:50
